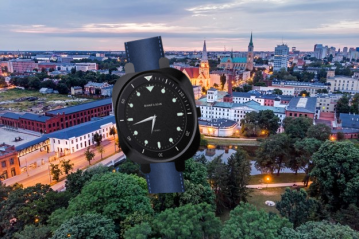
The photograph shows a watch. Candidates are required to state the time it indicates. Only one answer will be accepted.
6:43
